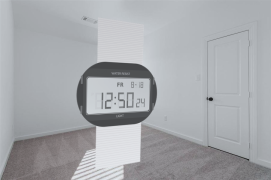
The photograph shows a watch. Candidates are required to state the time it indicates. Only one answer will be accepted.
12:50:24
